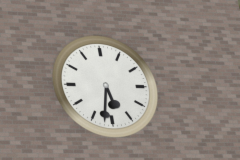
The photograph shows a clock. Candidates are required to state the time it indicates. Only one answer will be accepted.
5:32
